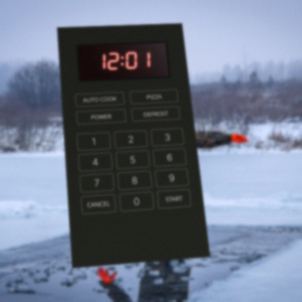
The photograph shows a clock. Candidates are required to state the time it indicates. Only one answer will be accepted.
12:01
